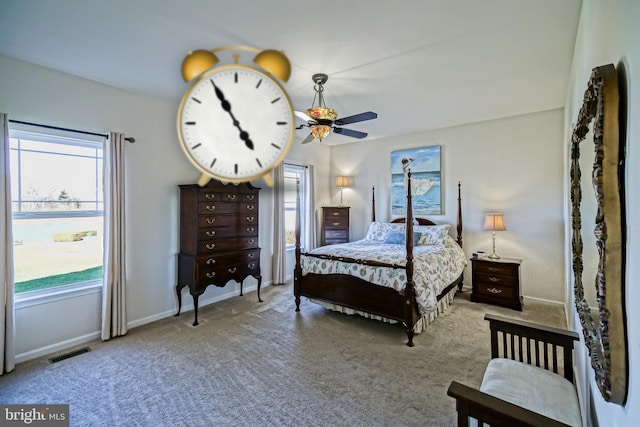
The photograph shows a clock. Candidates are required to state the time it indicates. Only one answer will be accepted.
4:55
